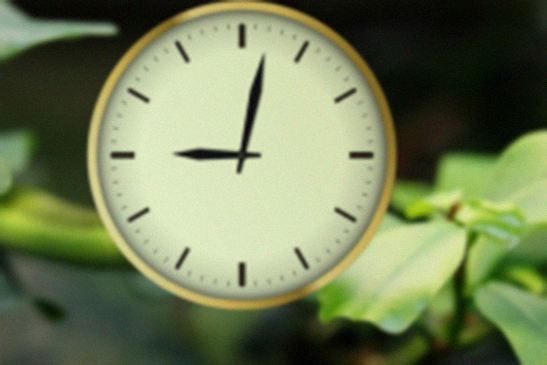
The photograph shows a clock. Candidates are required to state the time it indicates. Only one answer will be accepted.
9:02
